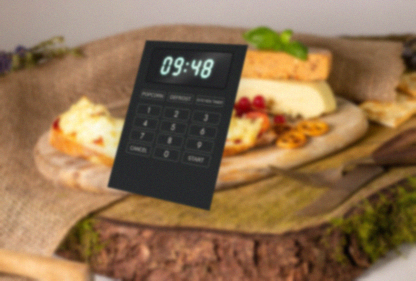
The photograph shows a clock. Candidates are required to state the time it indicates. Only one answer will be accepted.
9:48
